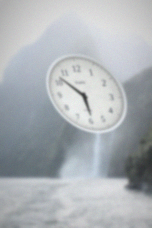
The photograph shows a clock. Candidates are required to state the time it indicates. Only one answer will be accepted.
5:52
